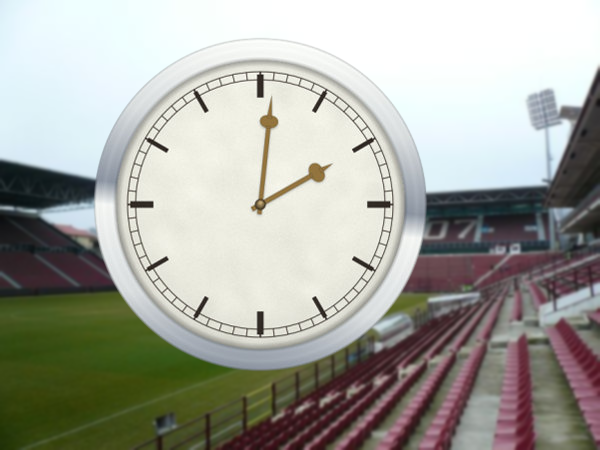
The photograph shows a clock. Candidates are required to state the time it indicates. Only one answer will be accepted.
2:01
